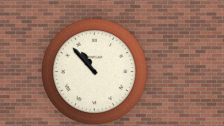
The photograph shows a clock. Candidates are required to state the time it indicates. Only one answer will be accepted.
10:53
